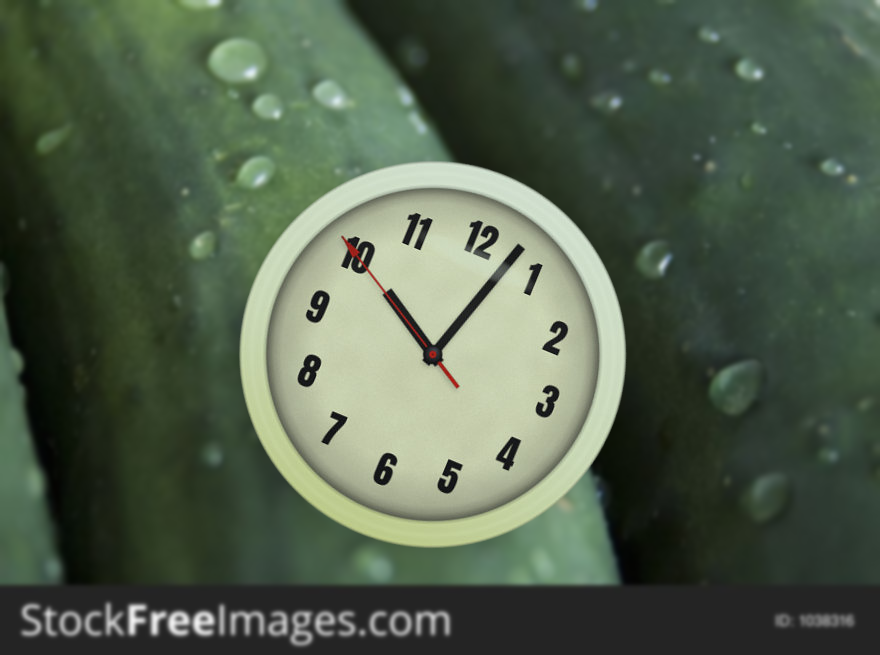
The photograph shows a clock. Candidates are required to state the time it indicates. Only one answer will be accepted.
10:02:50
